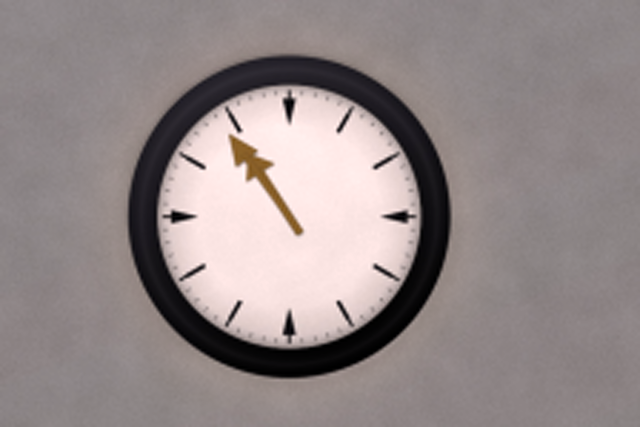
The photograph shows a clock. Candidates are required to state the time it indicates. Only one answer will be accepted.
10:54
